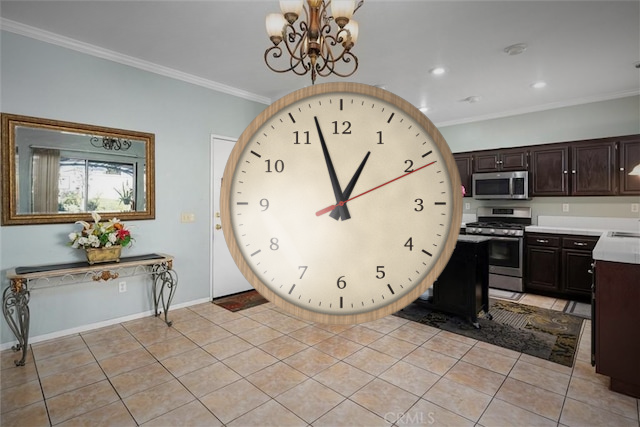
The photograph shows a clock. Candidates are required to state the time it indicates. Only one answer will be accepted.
12:57:11
